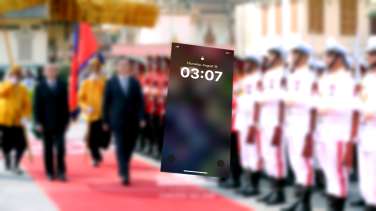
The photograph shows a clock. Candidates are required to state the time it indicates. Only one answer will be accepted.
3:07
